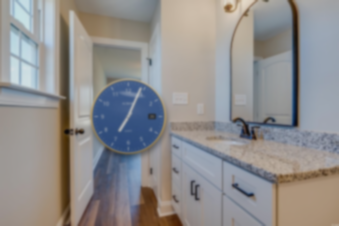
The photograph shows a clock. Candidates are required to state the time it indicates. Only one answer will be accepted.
7:04
